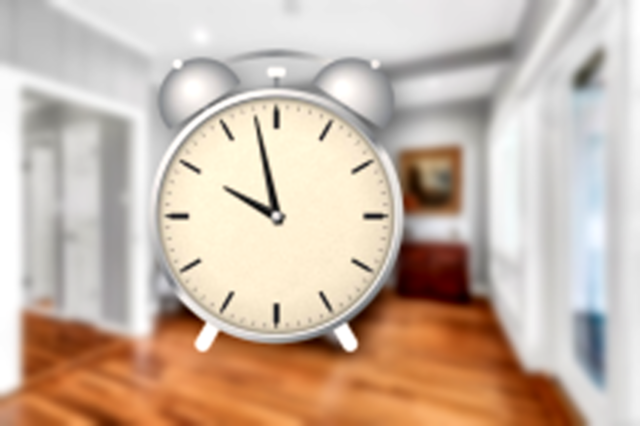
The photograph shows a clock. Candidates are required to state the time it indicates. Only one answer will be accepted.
9:58
